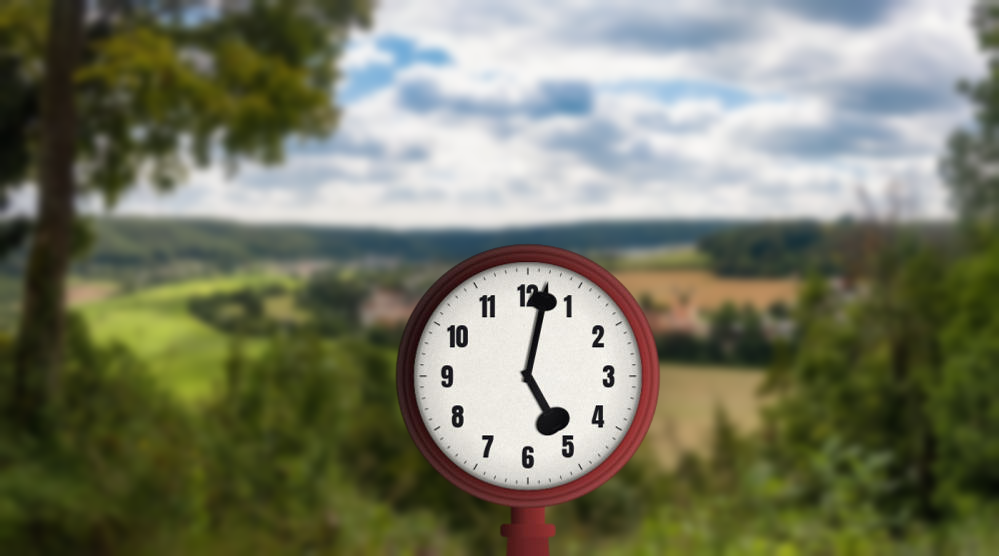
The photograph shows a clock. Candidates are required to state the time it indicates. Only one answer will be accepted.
5:02
